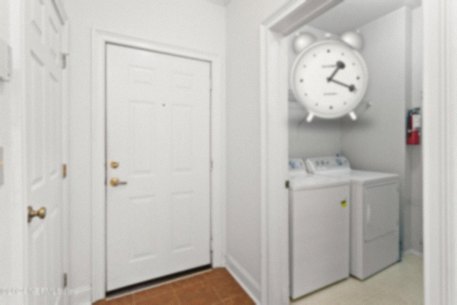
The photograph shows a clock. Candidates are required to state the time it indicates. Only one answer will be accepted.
1:19
